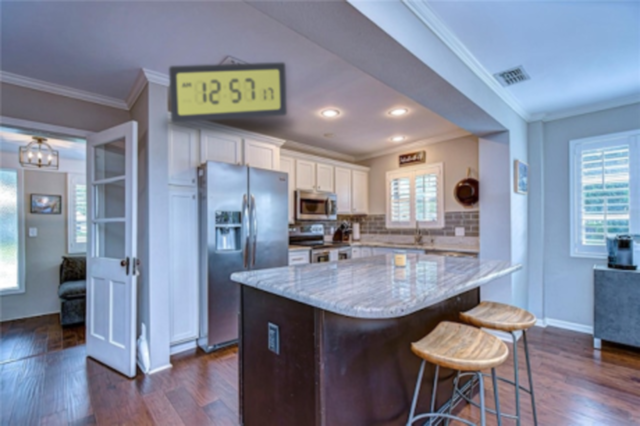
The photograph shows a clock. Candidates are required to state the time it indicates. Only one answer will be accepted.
12:57:17
